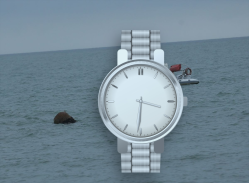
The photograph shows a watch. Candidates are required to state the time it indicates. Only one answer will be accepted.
3:31
